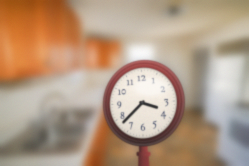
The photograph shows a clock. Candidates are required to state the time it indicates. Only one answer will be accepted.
3:38
